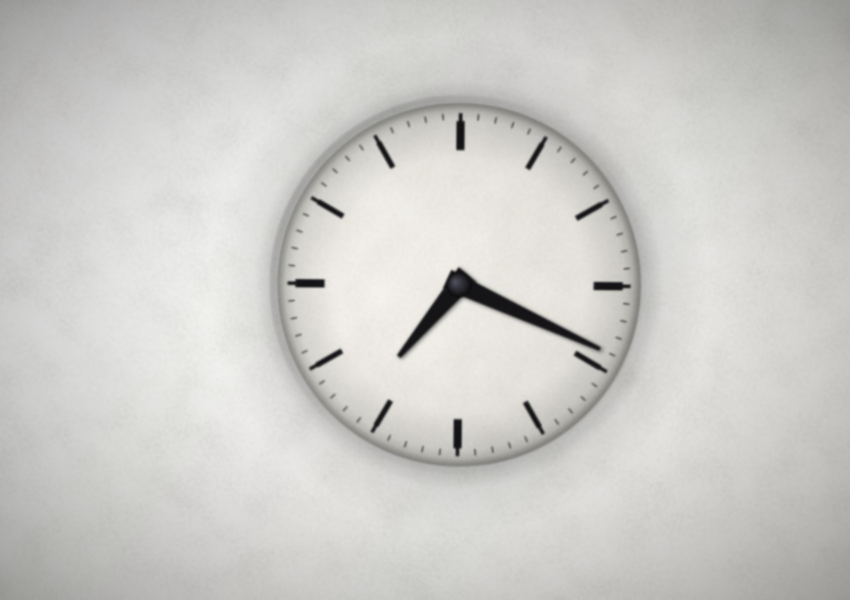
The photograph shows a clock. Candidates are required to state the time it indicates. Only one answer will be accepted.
7:19
